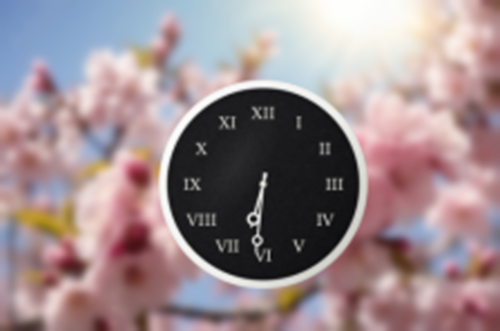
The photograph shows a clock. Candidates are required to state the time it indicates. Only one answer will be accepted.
6:31
